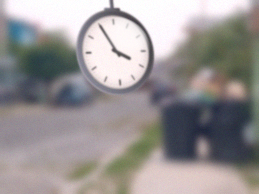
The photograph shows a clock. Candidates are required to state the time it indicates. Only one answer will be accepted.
3:55
